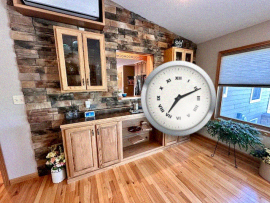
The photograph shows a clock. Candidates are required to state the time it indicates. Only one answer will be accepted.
7:11
